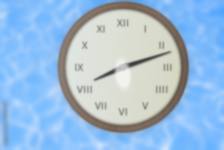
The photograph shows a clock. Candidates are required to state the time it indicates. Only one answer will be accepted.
8:12
